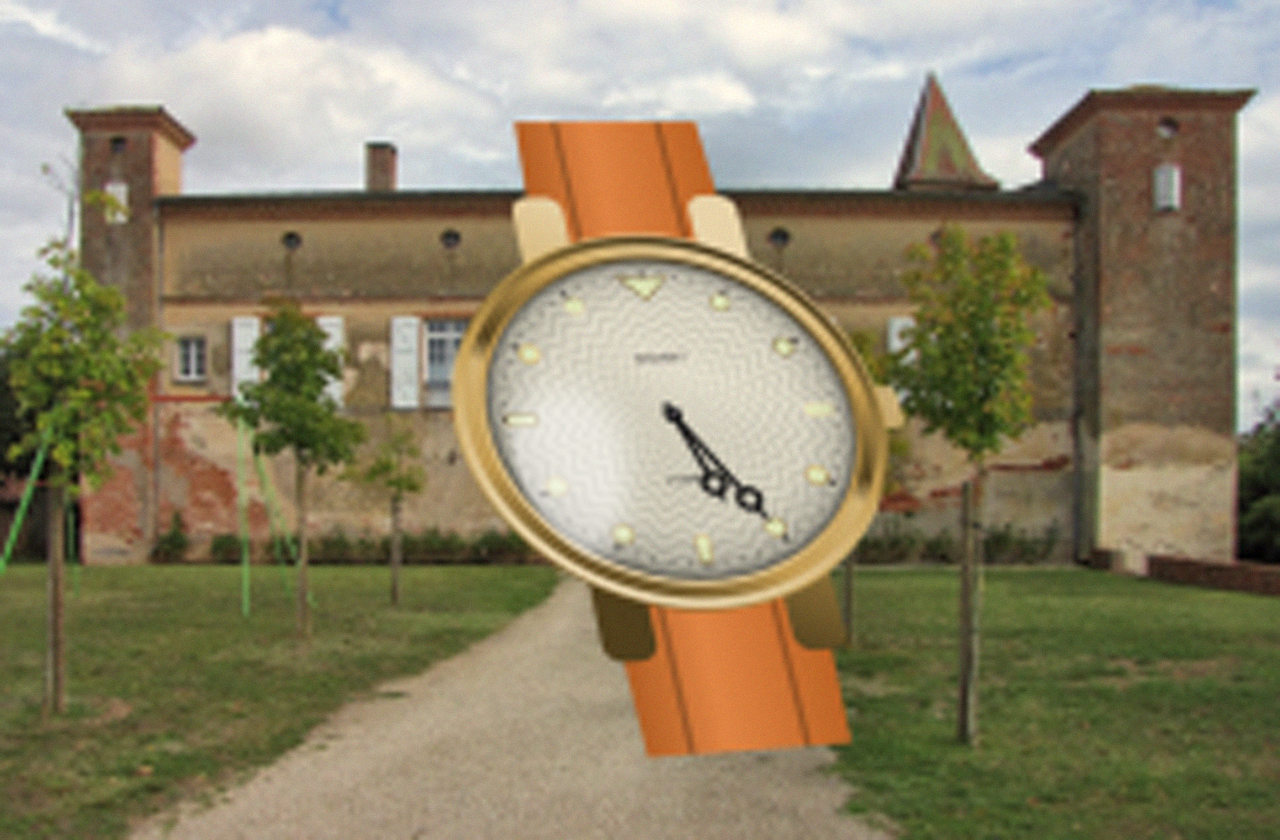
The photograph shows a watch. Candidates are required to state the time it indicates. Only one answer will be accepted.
5:25
